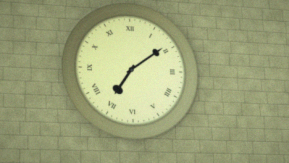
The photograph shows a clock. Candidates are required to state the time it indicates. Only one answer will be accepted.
7:09
